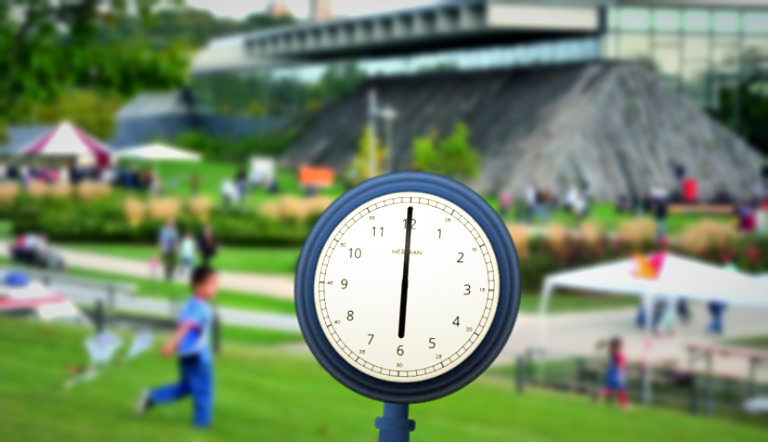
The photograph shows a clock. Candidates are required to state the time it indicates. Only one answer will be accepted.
6:00
